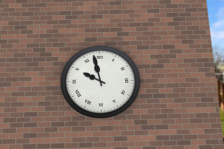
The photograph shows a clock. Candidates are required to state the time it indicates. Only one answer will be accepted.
9:58
